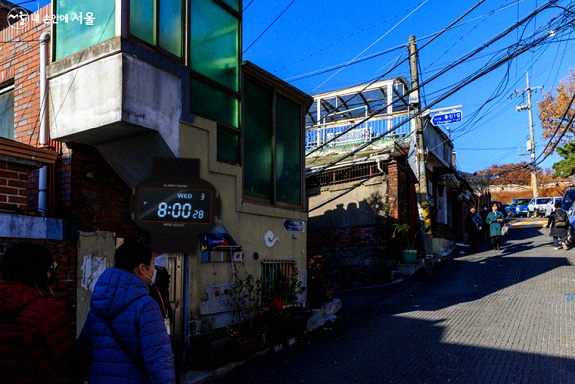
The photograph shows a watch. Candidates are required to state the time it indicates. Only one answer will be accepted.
8:00:28
